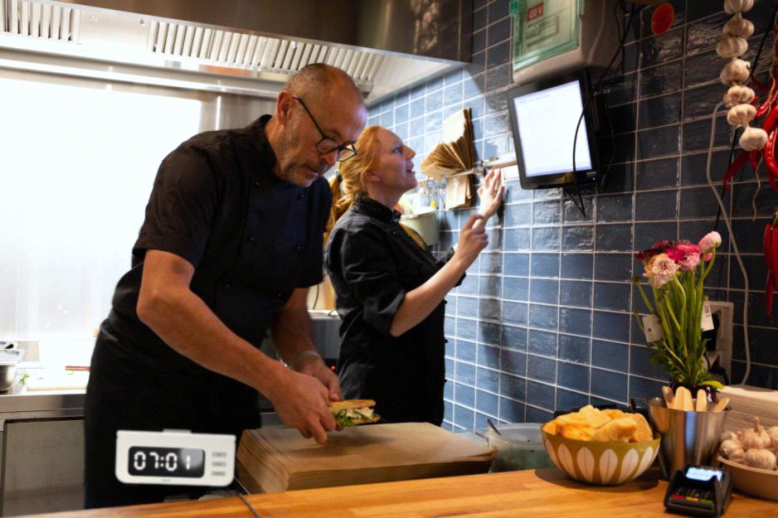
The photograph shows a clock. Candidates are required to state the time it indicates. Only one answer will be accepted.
7:01
